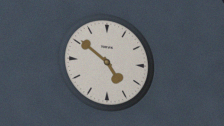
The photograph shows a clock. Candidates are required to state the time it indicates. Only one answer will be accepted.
4:51
